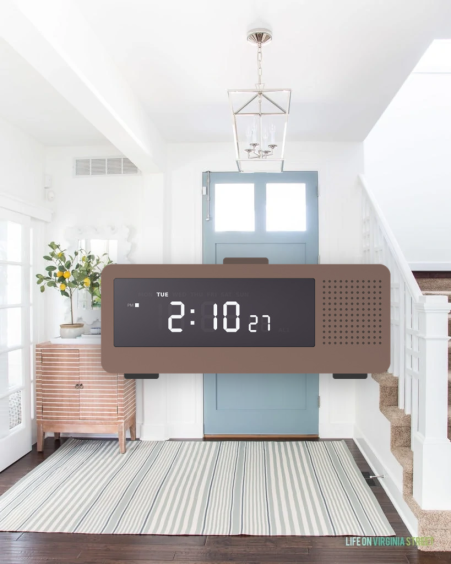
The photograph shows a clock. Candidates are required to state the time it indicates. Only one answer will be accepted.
2:10:27
